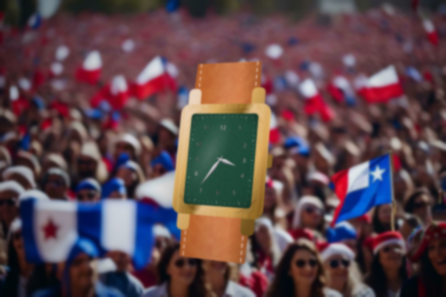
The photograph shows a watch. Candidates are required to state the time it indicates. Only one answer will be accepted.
3:36
